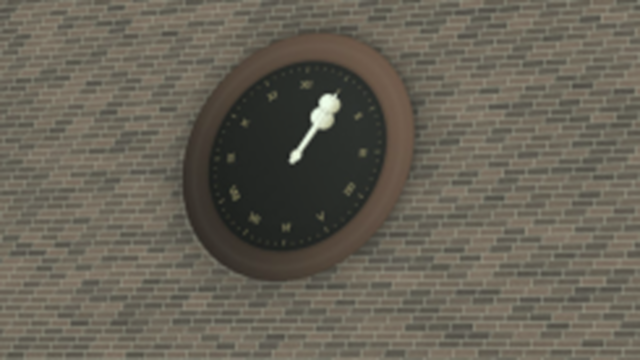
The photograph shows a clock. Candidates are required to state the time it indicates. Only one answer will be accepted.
1:05
